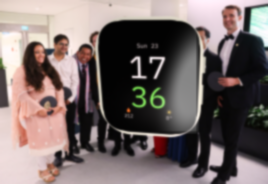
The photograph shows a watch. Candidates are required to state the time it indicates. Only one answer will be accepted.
17:36
